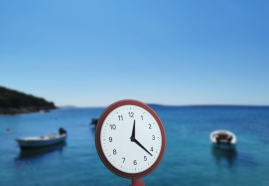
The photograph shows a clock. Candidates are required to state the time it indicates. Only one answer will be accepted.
12:22
